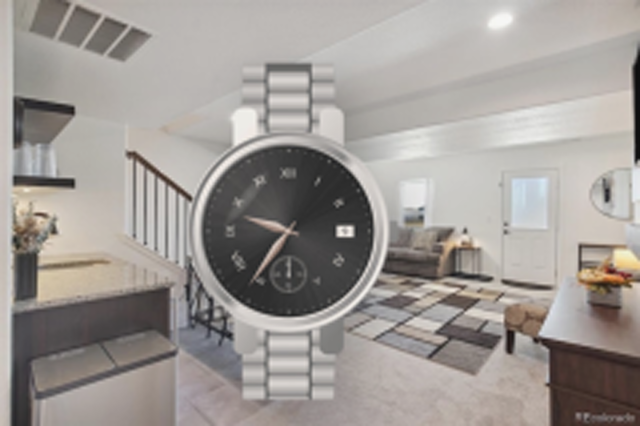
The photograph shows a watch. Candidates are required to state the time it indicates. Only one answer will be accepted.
9:36
